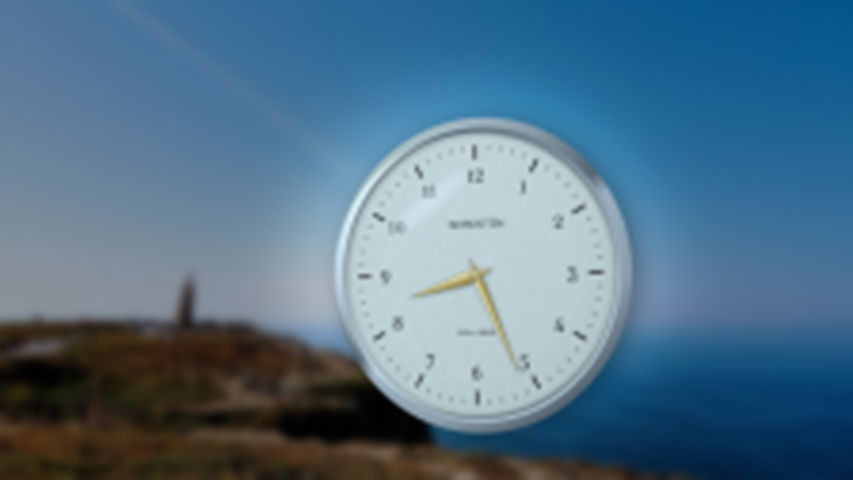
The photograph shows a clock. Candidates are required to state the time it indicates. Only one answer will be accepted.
8:26
